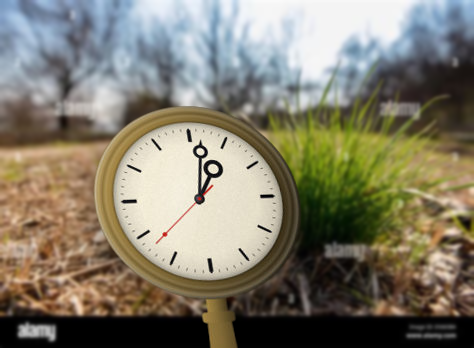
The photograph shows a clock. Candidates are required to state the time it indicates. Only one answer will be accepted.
1:01:38
